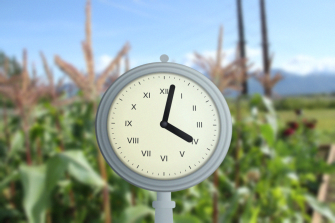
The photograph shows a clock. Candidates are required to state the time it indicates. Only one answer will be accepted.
4:02
